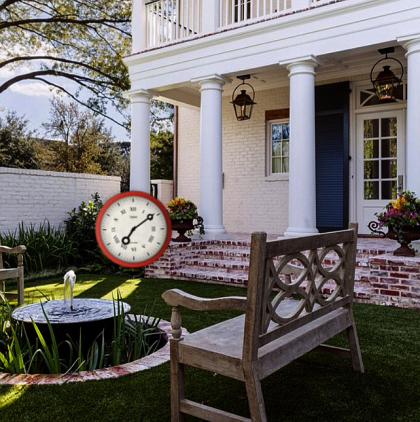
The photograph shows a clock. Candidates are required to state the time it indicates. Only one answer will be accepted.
7:09
